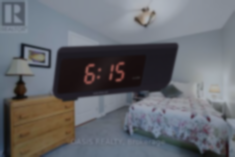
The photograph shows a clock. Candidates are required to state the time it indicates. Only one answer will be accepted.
6:15
